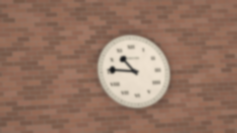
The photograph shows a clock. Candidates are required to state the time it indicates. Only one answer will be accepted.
10:46
